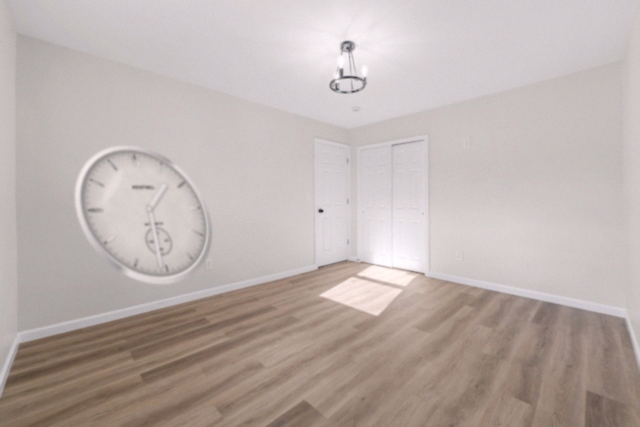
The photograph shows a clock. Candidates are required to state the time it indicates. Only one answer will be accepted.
1:31
